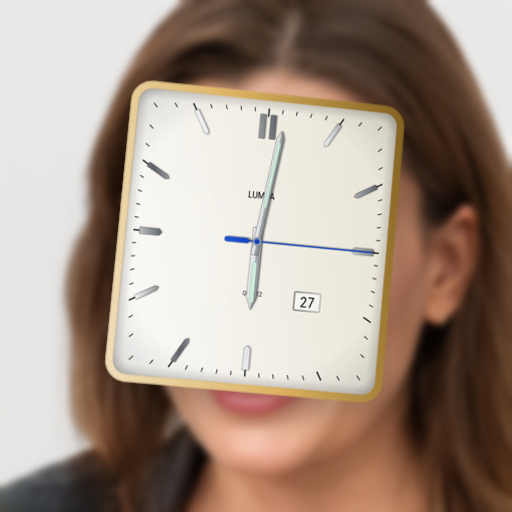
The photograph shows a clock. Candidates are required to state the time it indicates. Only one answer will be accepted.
6:01:15
